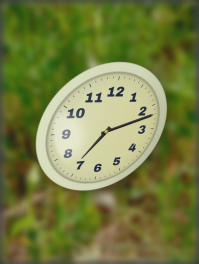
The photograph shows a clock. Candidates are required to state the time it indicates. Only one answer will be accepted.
7:12
